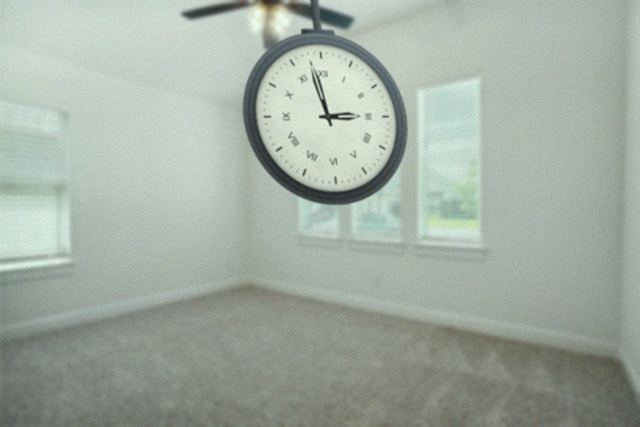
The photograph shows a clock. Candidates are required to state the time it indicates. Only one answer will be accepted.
2:58
